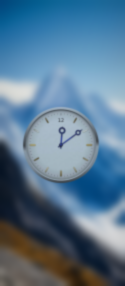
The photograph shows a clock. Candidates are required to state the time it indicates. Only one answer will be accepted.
12:09
